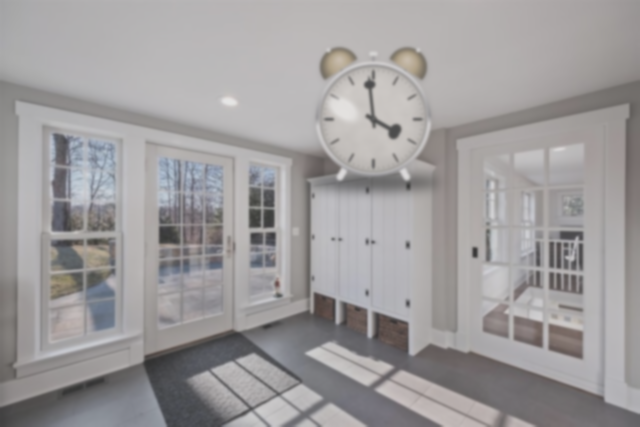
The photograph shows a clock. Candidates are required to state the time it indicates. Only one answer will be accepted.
3:59
